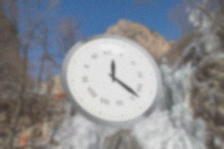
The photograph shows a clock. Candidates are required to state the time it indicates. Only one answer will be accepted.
12:23
